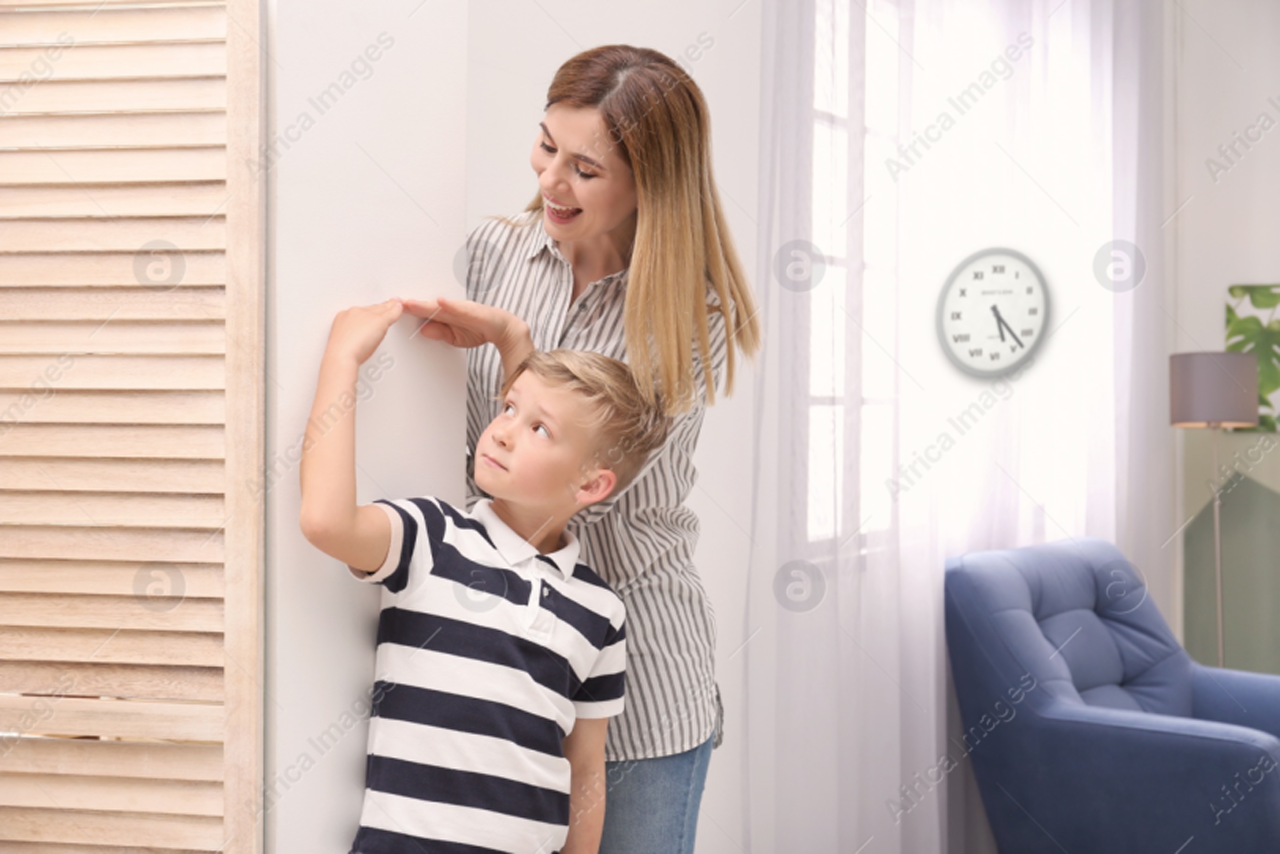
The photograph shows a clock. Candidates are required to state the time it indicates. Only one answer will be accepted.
5:23
